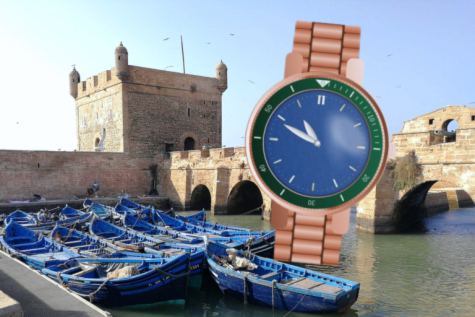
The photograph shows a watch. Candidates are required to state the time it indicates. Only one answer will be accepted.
10:49
